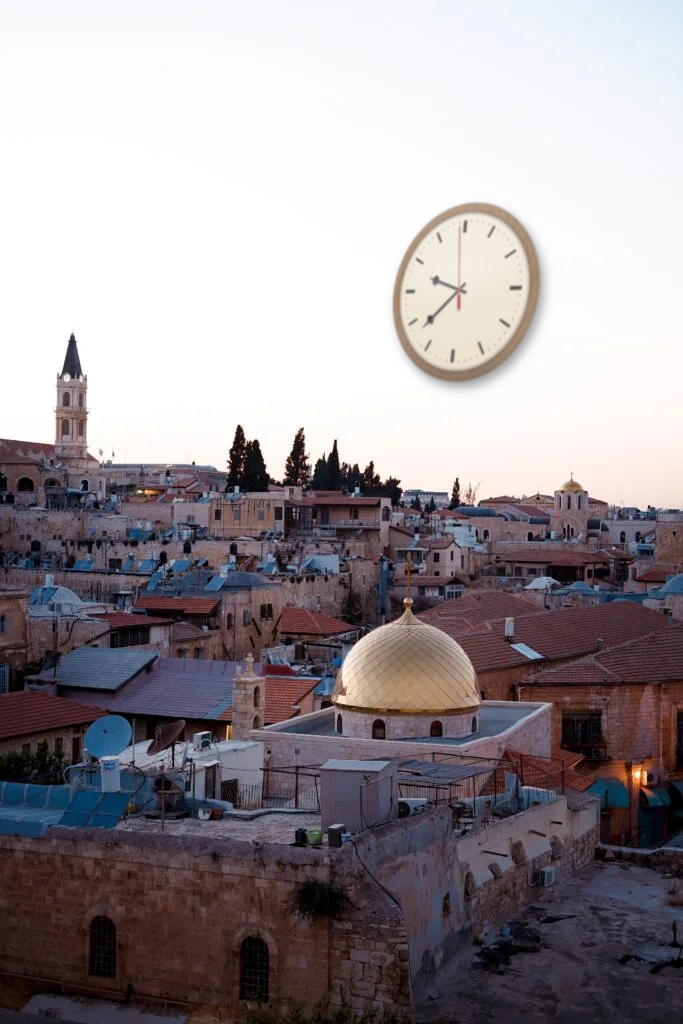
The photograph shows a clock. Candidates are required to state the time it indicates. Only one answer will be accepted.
9:37:59
